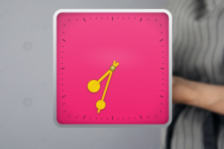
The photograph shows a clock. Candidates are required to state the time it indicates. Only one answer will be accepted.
7:33
